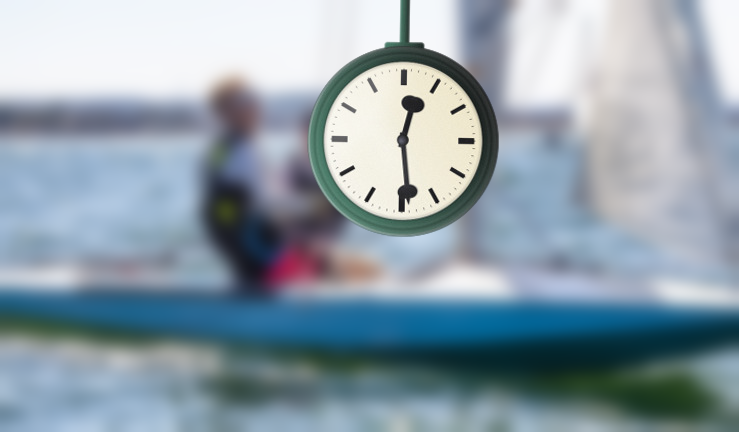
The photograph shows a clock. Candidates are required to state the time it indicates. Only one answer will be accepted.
12:29
